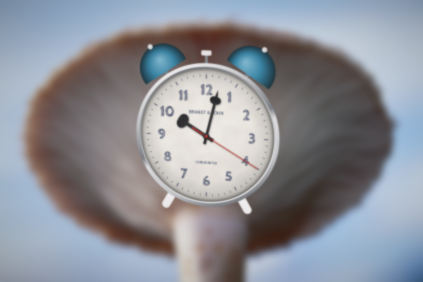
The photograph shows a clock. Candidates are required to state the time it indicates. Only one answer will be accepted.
10:02:20
